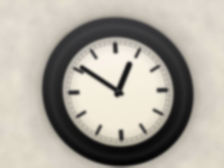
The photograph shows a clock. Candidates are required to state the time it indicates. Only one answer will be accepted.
12:51
